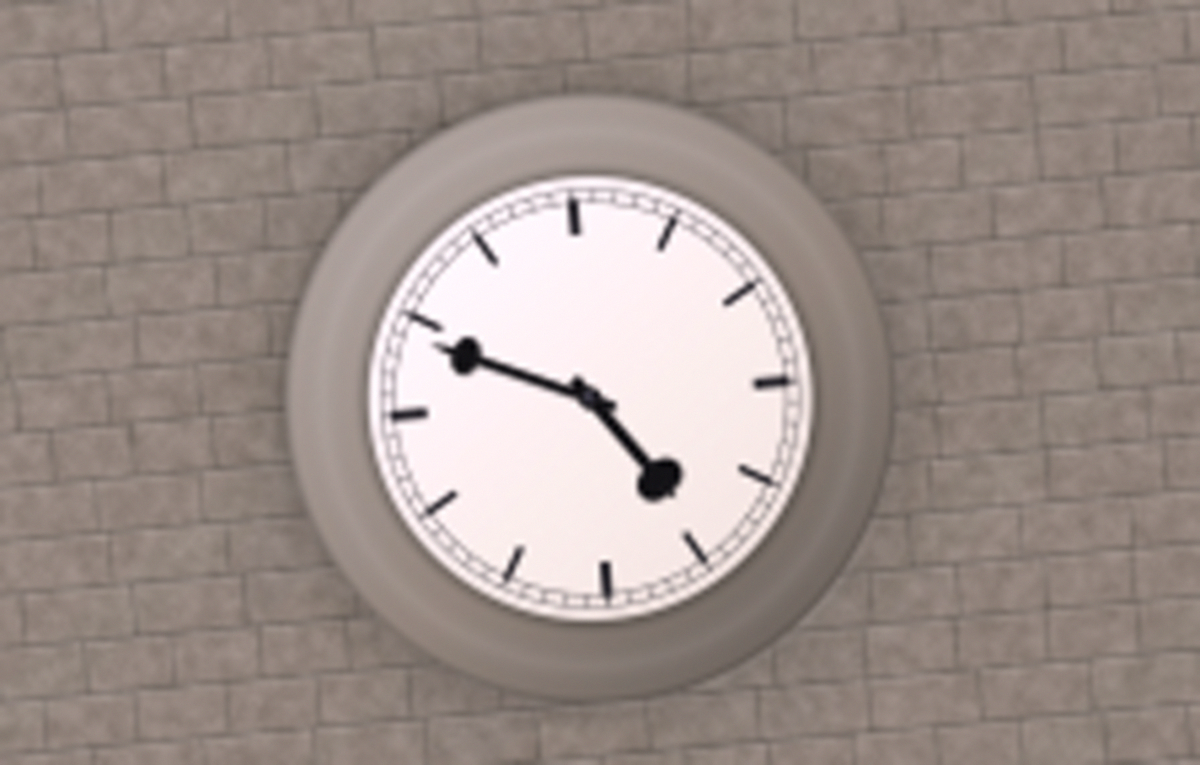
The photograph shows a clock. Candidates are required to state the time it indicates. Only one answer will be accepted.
4:49
